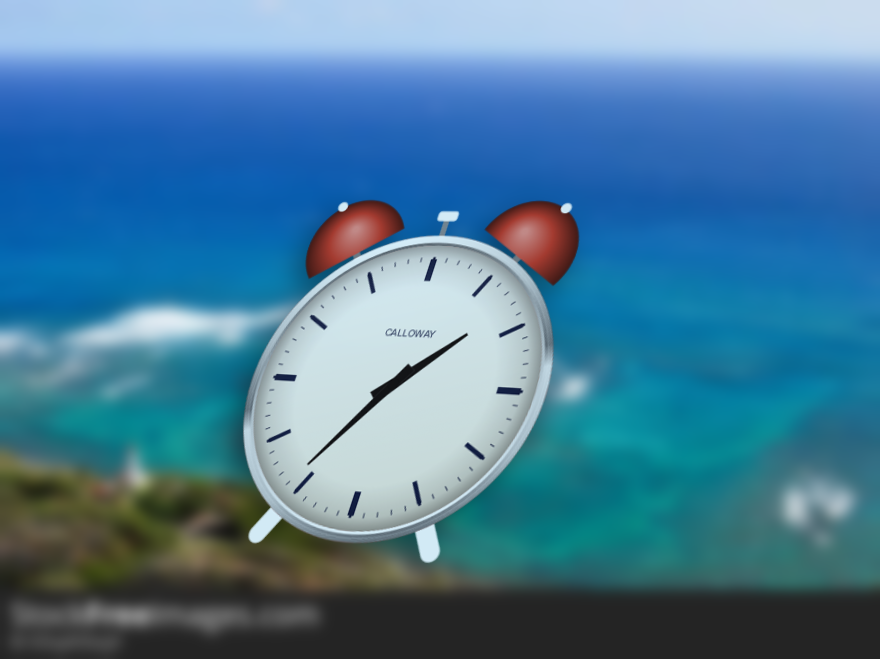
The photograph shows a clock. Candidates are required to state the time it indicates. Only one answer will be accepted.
1:36
